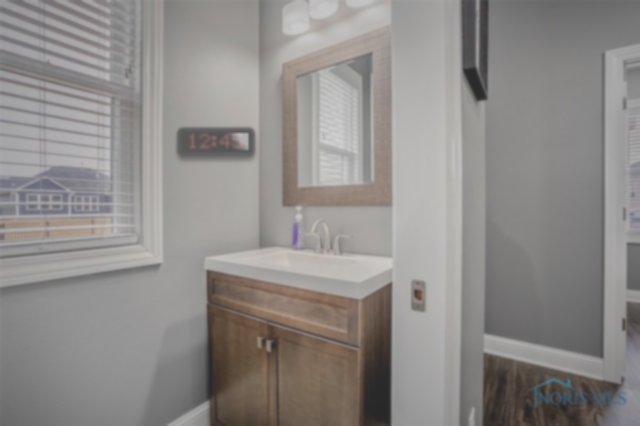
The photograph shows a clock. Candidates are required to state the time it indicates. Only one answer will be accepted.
12:45
